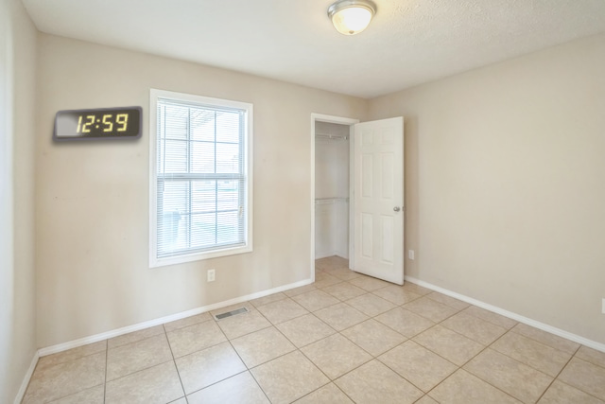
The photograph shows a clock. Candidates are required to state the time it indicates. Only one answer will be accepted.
12:59
